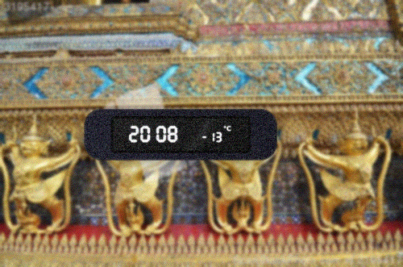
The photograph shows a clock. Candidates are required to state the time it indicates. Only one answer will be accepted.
20:08
